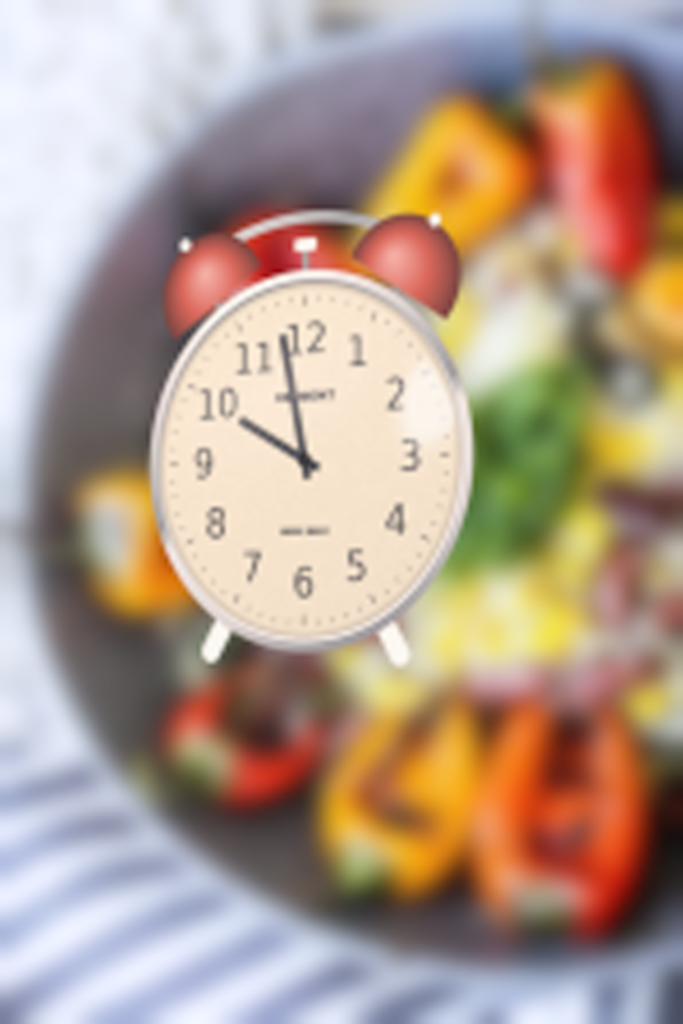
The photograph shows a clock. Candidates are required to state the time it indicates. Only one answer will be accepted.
9:58
